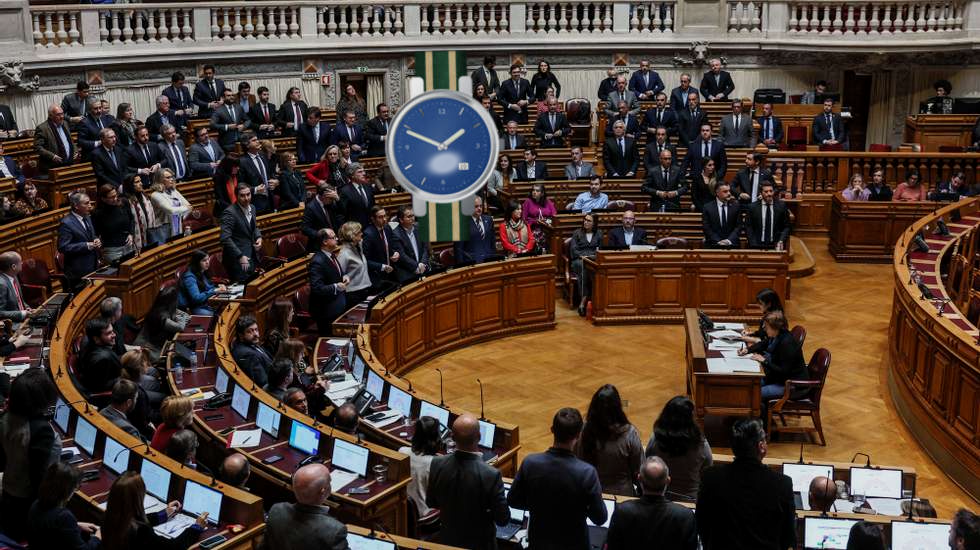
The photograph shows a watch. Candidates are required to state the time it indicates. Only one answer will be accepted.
1:49
